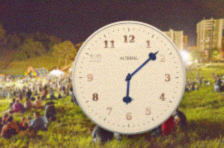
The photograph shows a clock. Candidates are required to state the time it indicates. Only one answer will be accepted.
6:08
